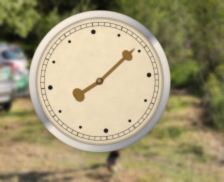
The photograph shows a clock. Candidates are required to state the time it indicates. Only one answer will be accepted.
8:09
